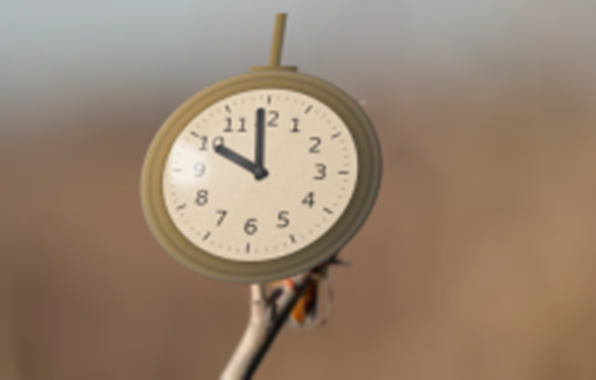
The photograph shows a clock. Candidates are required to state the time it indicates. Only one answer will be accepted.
9:59
